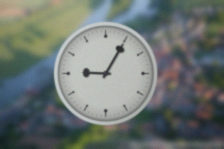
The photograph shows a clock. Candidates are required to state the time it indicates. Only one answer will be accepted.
9:05
